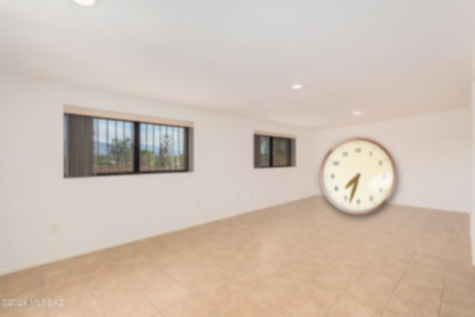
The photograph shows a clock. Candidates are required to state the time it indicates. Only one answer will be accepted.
7:33
